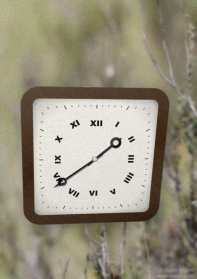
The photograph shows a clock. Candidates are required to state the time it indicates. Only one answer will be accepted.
1:39
